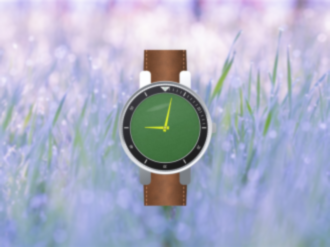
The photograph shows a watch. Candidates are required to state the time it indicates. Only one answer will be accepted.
9:02
